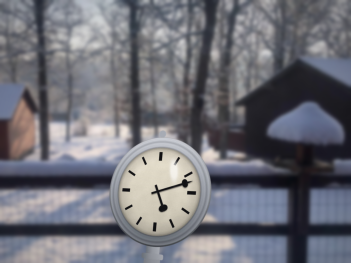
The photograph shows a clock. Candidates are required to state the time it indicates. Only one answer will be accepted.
5:12
